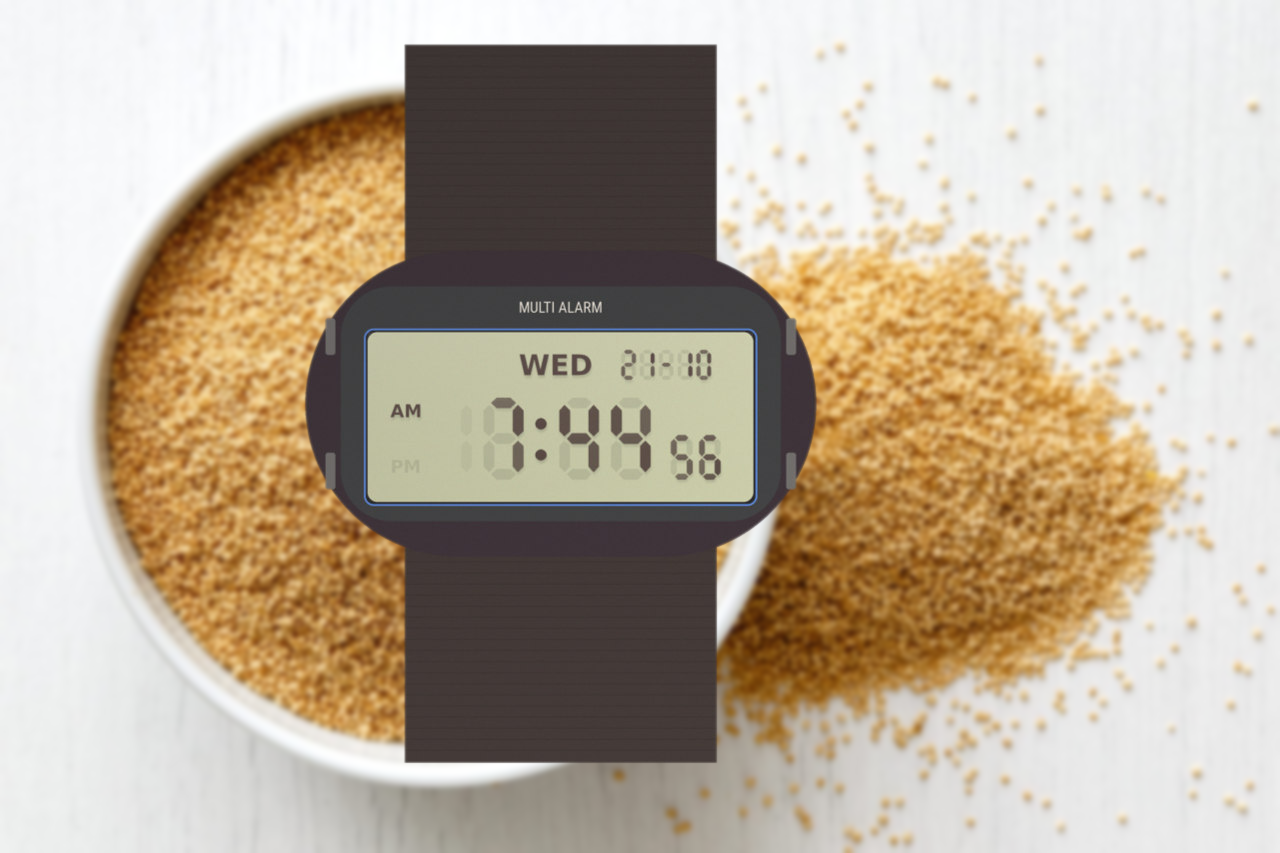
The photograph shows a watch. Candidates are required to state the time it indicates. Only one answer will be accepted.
7:44:56
